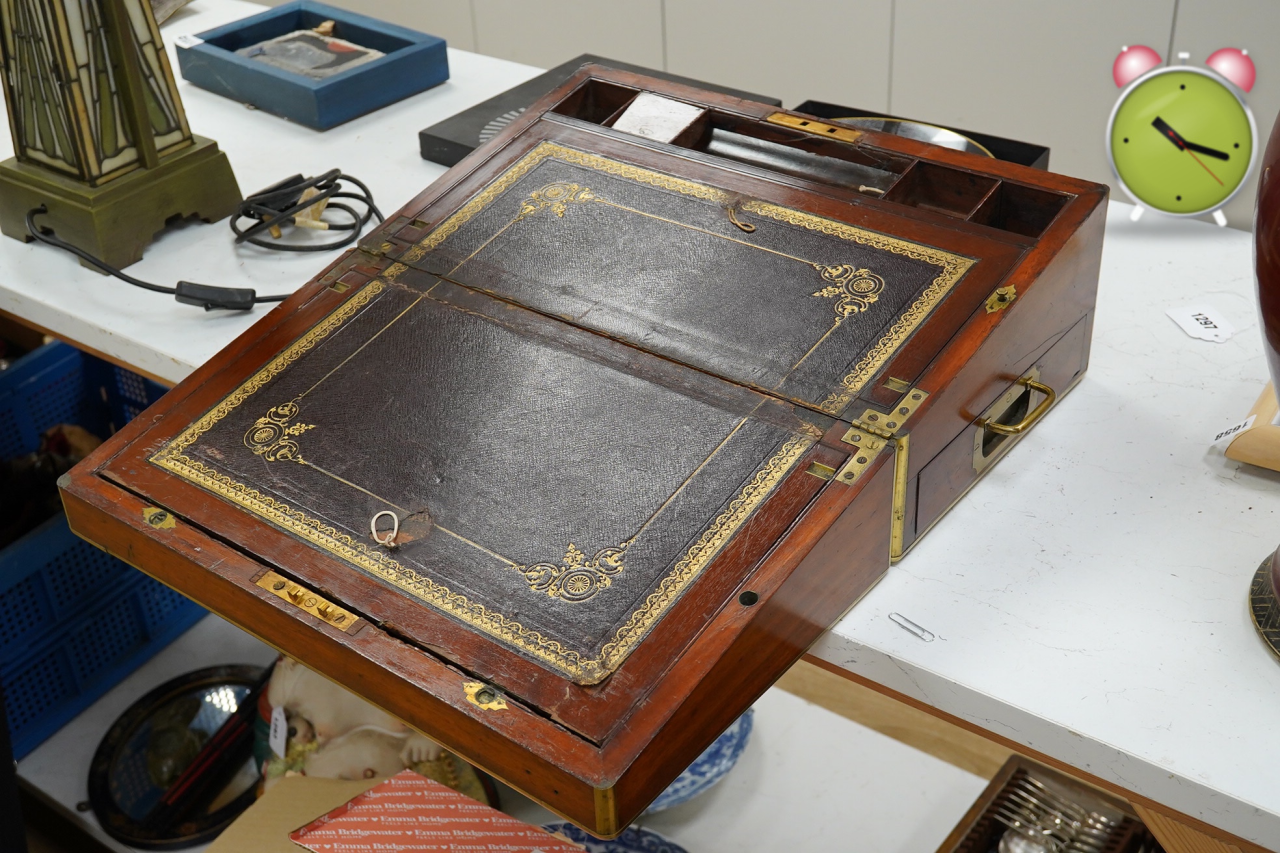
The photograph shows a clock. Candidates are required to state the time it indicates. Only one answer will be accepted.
10:17:22
